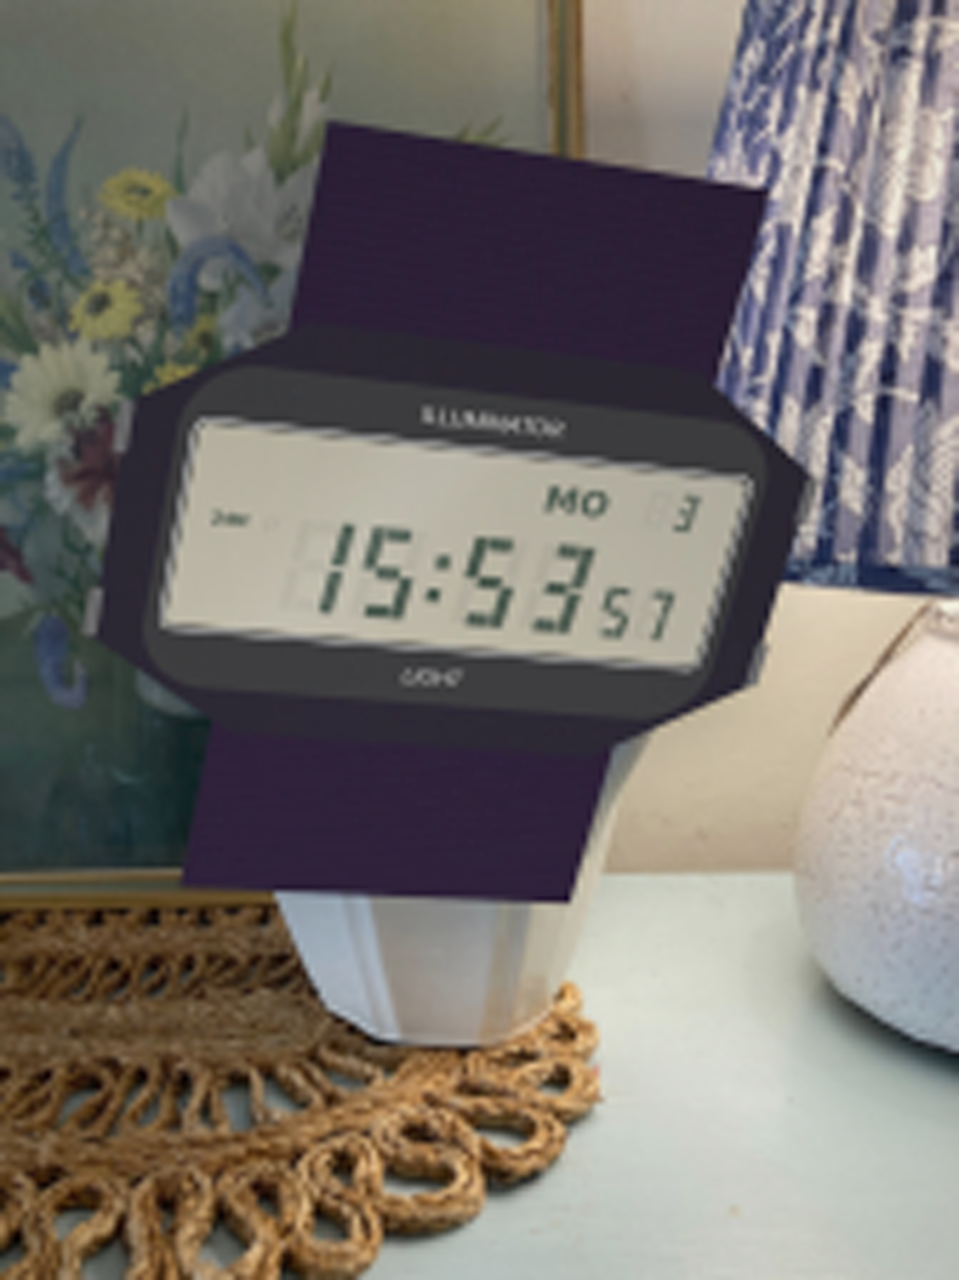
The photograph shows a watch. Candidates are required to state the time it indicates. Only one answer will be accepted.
15:53:57
